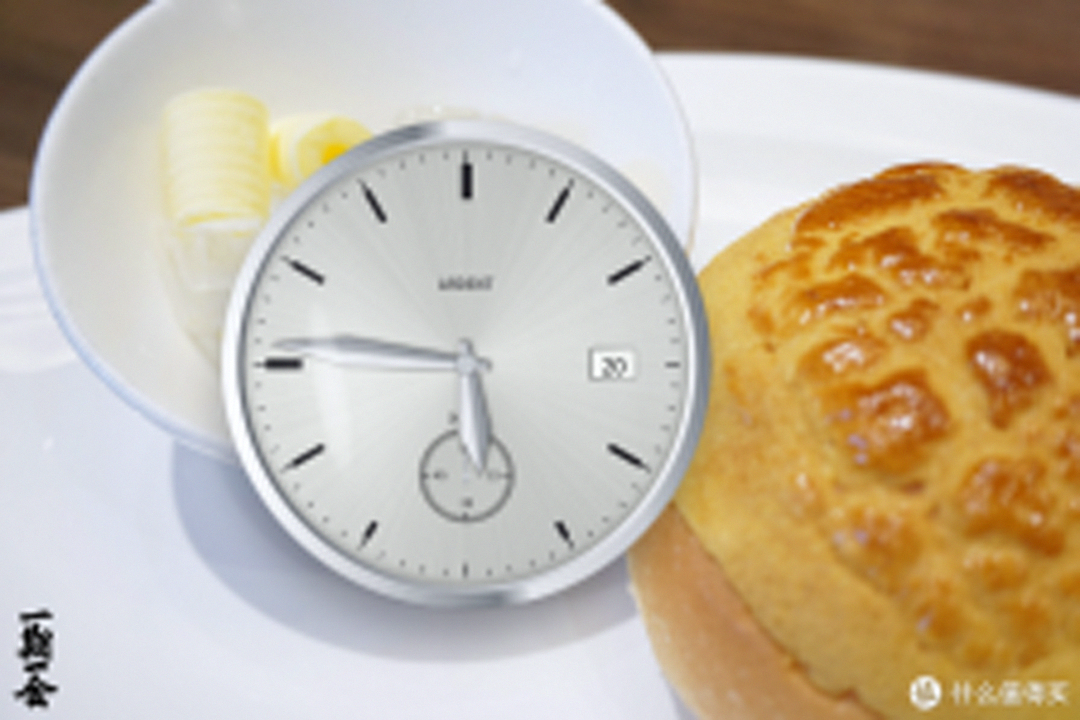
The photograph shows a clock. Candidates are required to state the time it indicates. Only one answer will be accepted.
5:46
